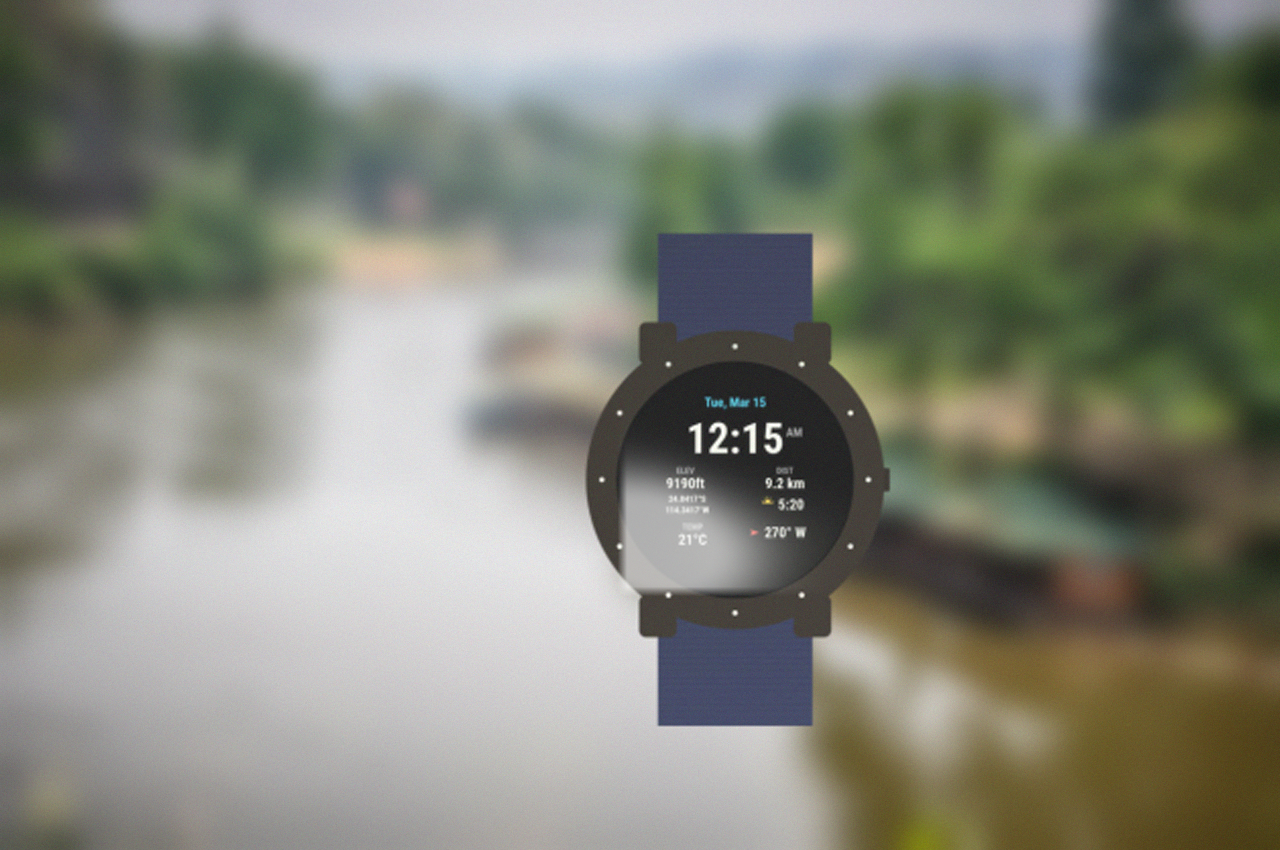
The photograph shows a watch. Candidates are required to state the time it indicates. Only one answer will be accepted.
12:15
